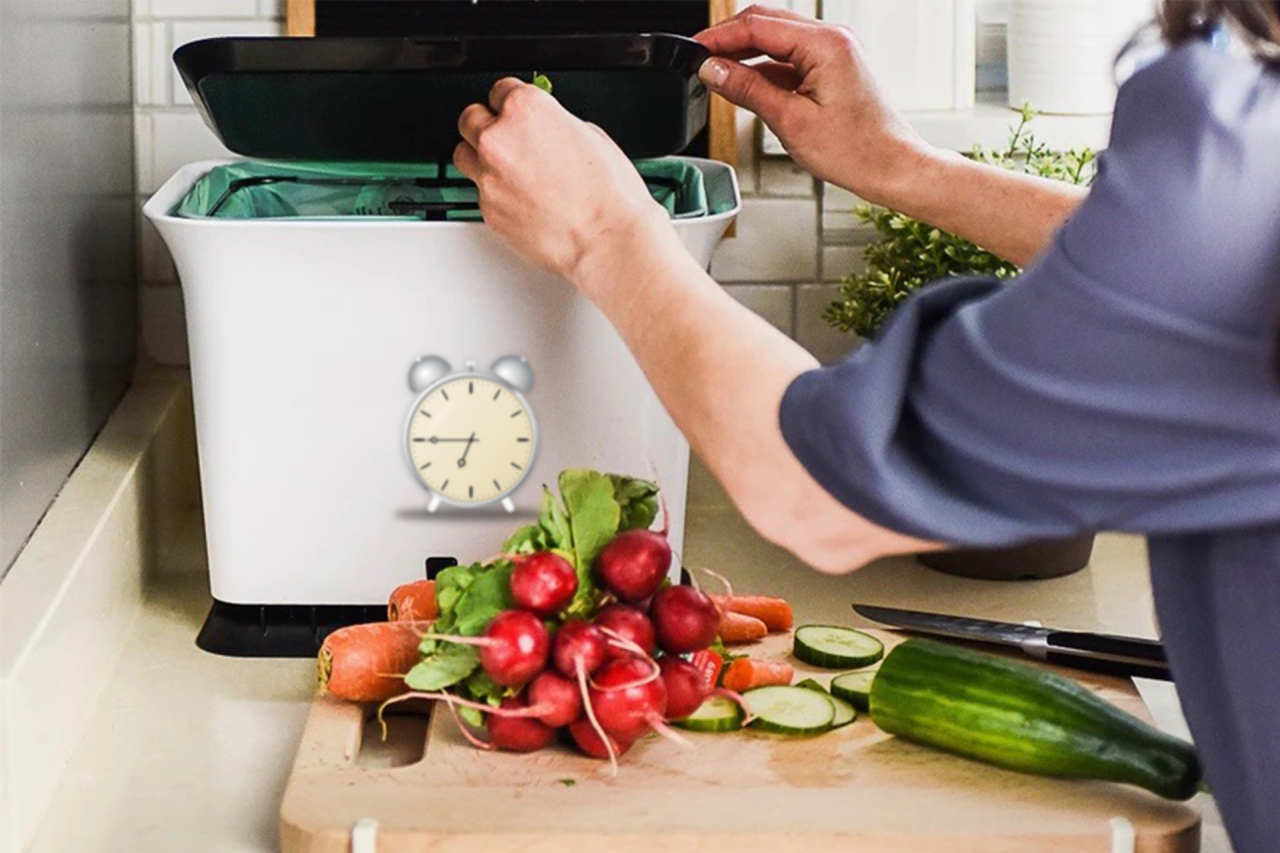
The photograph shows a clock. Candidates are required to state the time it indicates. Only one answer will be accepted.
6:45
